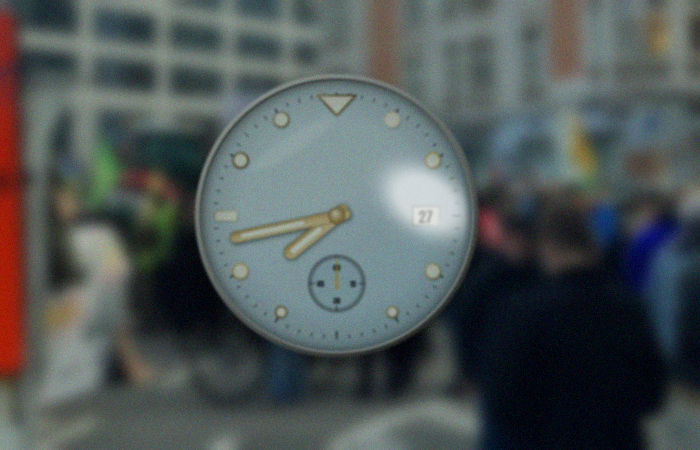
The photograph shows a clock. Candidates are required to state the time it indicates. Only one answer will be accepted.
7:43
